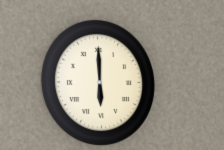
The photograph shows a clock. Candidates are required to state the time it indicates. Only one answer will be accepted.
6:00
